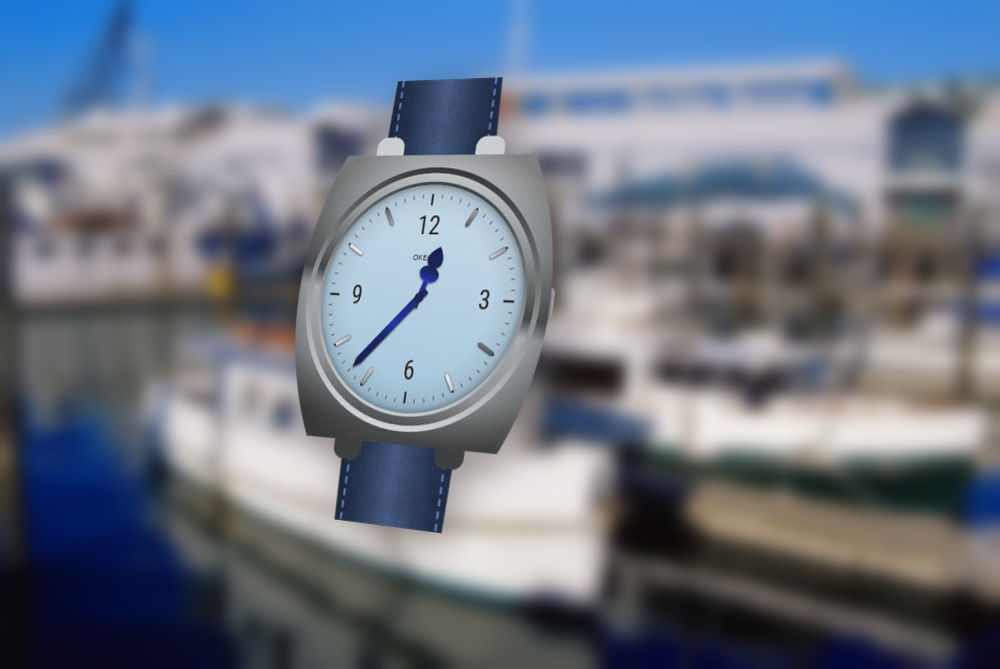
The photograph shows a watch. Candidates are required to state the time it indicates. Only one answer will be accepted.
12:37
